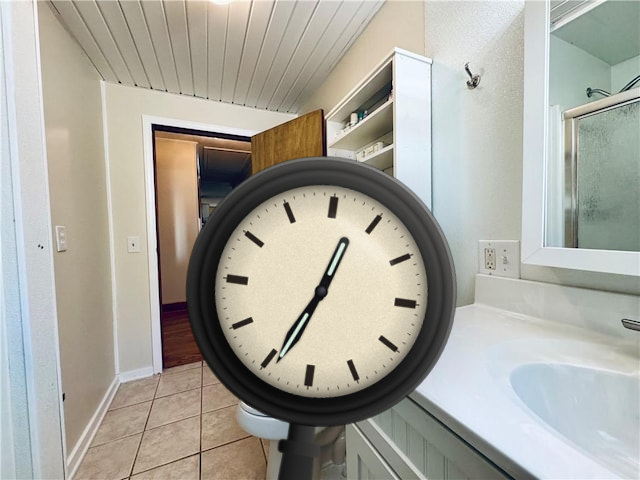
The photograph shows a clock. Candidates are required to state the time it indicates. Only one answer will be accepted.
12:34
